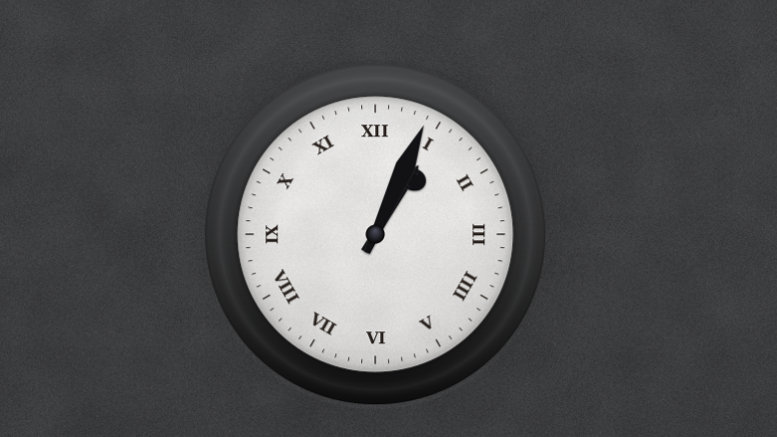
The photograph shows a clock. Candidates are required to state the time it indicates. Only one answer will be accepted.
1:04
